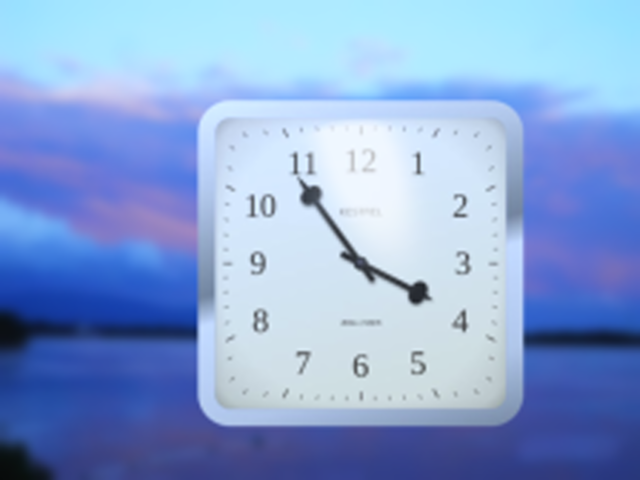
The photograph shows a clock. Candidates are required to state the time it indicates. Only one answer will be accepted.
3:54
